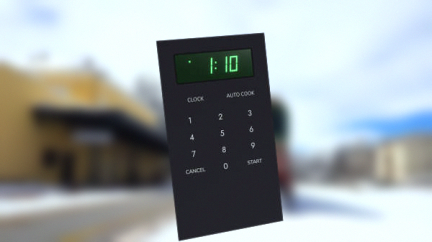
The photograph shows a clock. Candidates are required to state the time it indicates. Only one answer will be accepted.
1:10
